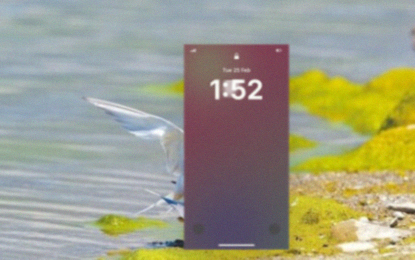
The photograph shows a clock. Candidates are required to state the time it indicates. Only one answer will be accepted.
1:52
